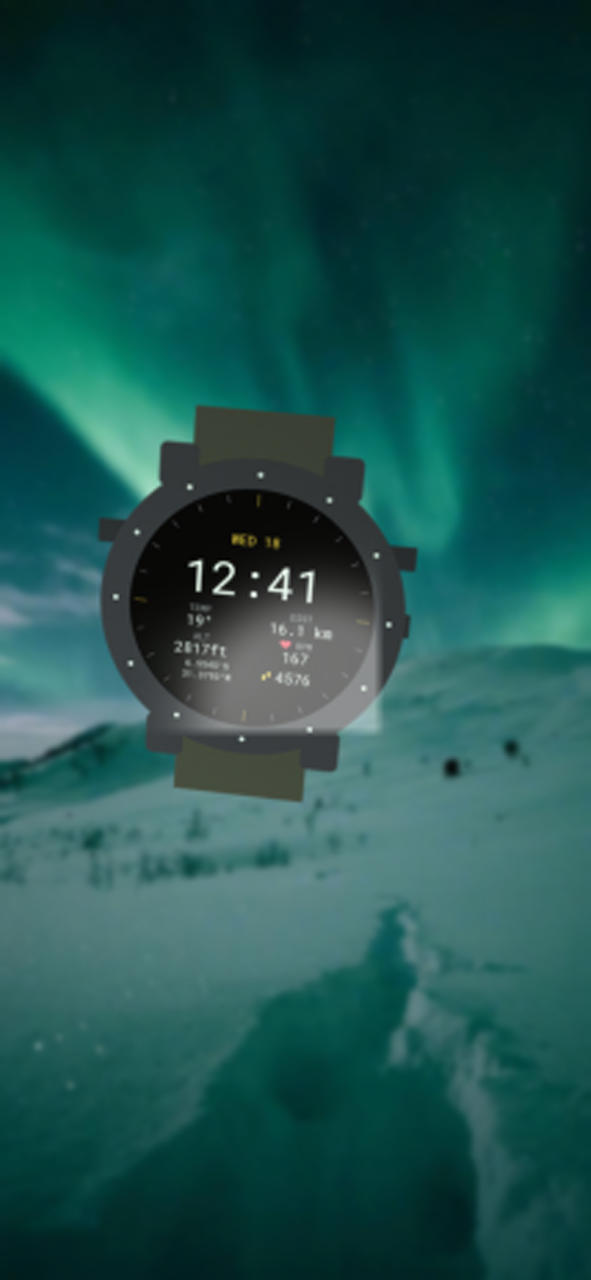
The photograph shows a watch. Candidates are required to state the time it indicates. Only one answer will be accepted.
12:41
